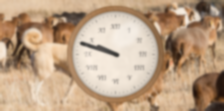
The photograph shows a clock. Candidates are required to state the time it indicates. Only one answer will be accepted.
9:48
